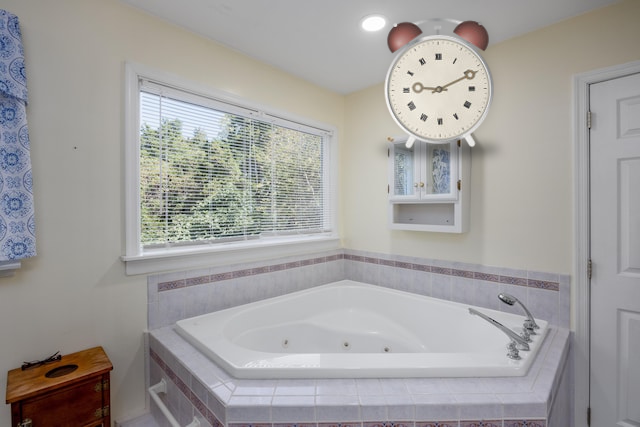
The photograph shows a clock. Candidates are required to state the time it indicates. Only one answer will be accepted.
9:11
